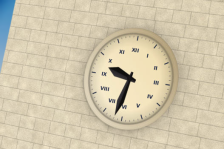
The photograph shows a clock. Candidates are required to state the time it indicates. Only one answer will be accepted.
9:32
